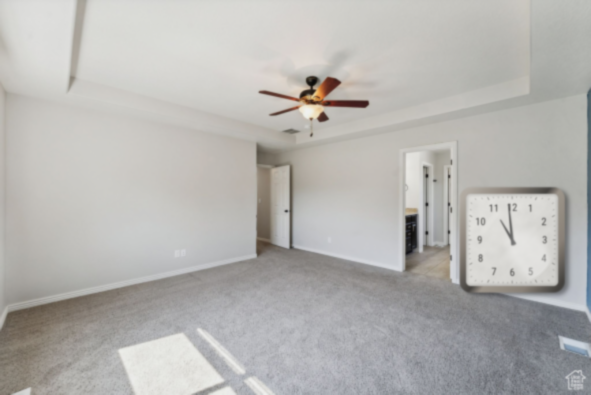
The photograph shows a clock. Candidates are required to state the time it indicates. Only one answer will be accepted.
10:59
